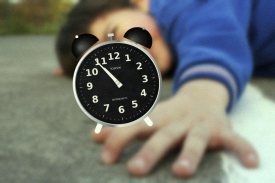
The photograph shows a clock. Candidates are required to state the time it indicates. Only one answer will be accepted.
10:54
